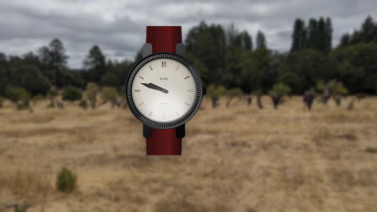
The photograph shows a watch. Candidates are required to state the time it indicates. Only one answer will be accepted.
9:48
